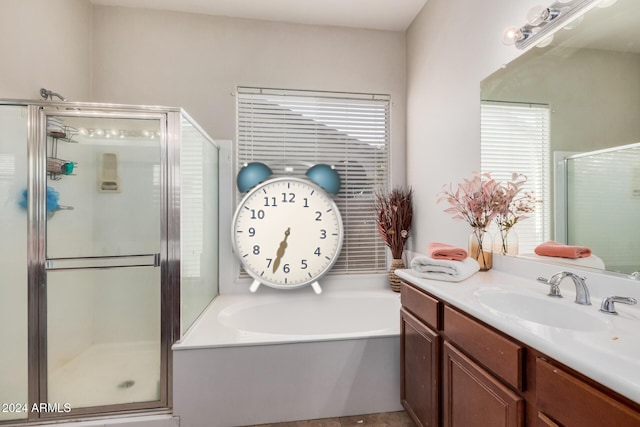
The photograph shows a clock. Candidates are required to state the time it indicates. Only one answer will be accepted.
6:33
